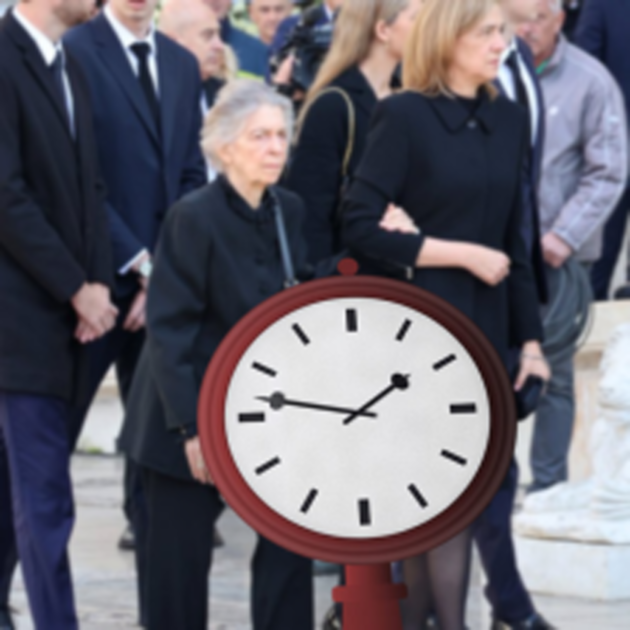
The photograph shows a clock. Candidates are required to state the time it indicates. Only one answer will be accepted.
1:47
